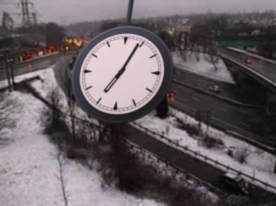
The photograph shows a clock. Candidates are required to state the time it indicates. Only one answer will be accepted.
7:04
